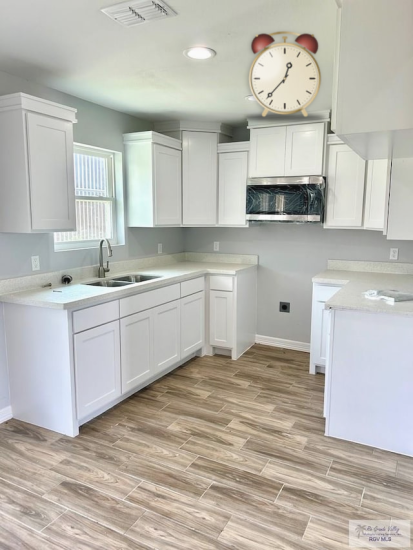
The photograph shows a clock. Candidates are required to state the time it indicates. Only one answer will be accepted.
12:37
